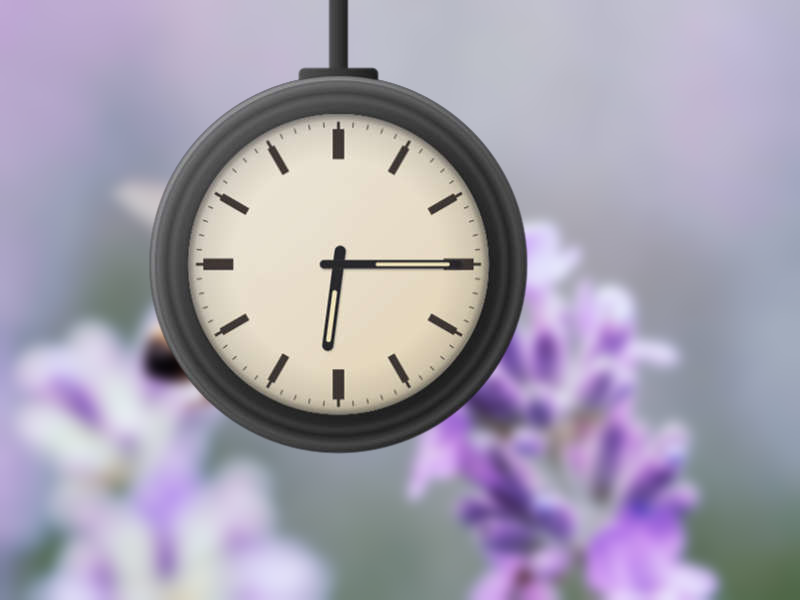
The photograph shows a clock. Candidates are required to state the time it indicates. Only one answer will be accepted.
6:15
